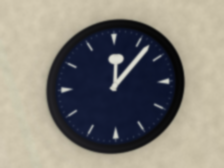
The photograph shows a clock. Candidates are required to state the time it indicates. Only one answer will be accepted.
12:07
